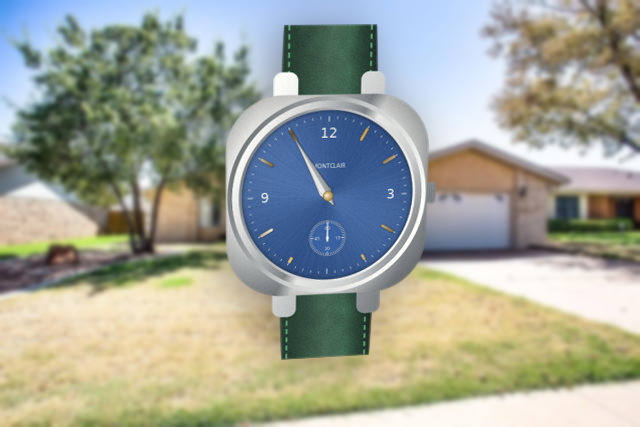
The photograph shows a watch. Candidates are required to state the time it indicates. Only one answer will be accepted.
10:55
